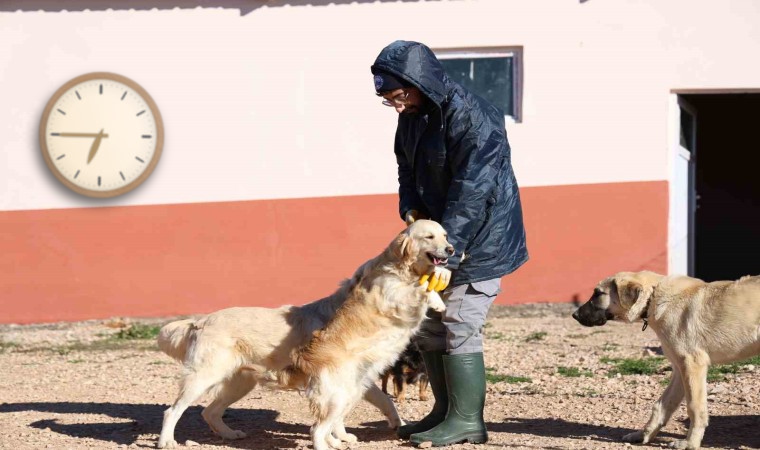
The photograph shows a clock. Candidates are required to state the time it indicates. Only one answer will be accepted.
6:45
